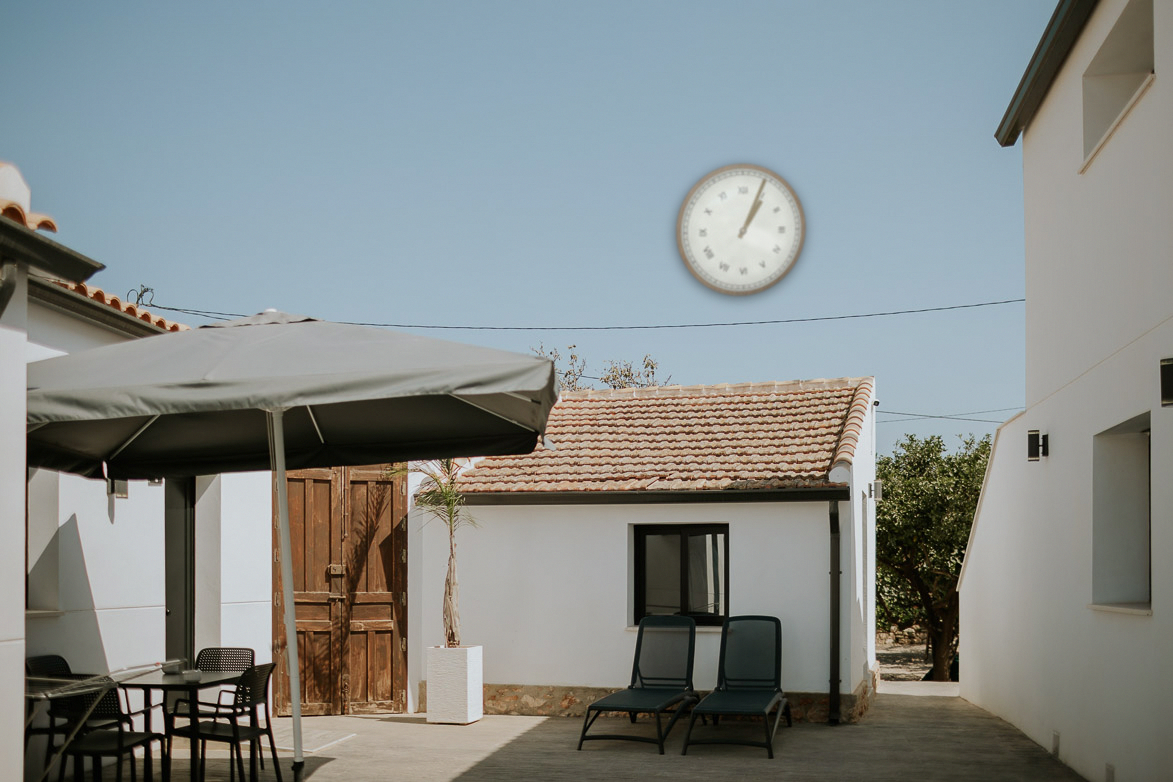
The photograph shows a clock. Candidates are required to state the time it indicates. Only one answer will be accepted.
1:04
